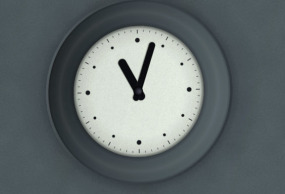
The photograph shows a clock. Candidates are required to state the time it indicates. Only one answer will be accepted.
11:03
